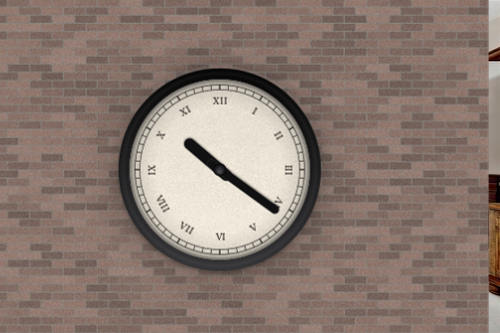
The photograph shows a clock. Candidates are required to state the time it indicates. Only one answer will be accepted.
10:21
